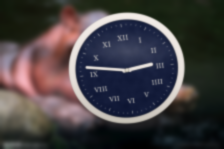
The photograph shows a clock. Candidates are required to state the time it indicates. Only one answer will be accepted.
2:47
